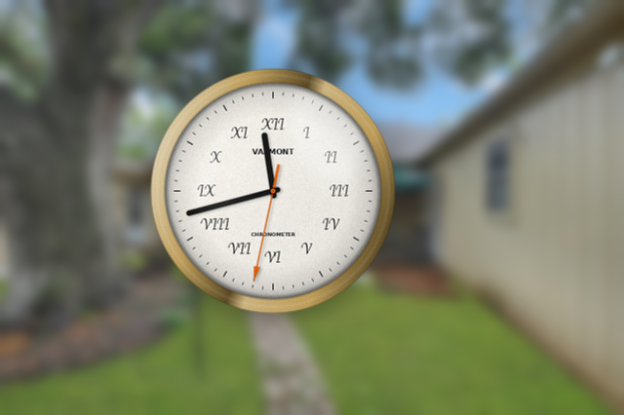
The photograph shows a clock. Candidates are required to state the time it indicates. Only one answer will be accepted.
11:42:32
